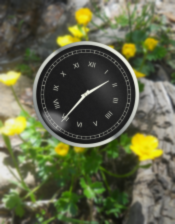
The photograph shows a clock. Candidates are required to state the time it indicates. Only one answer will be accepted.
1:35
